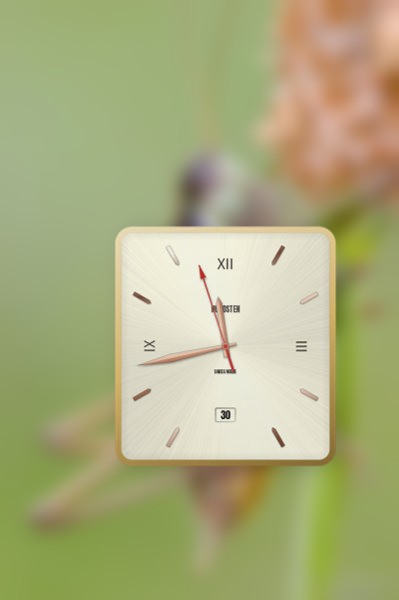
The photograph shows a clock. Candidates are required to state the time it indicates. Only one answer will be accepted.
11:42:57
